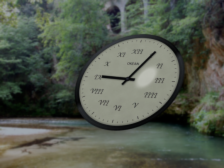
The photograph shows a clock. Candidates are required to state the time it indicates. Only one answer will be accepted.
9:05
